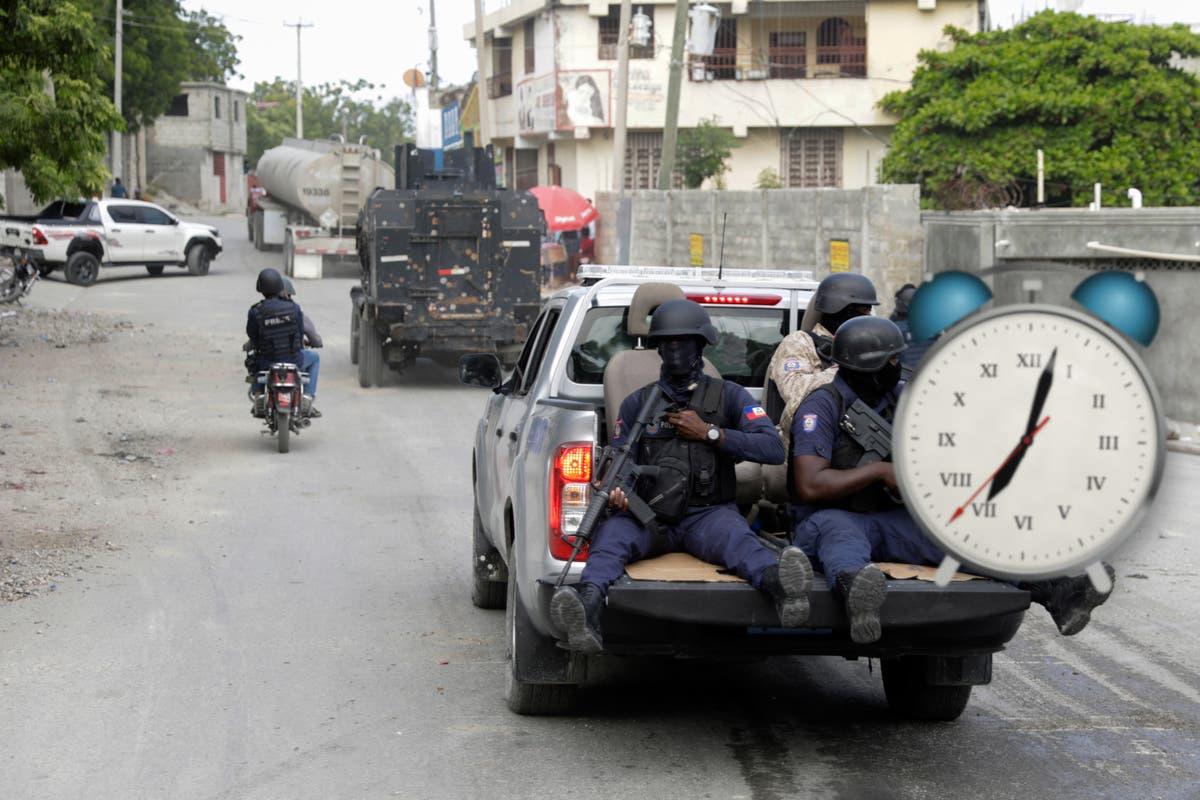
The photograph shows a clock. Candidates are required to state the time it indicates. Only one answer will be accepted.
7:02:37
